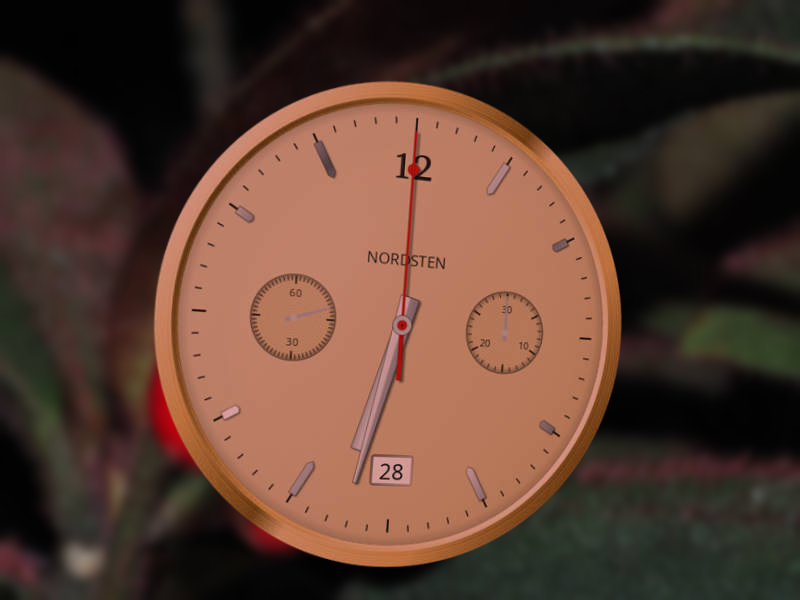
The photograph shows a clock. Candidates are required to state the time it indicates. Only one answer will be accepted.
6:32:12
